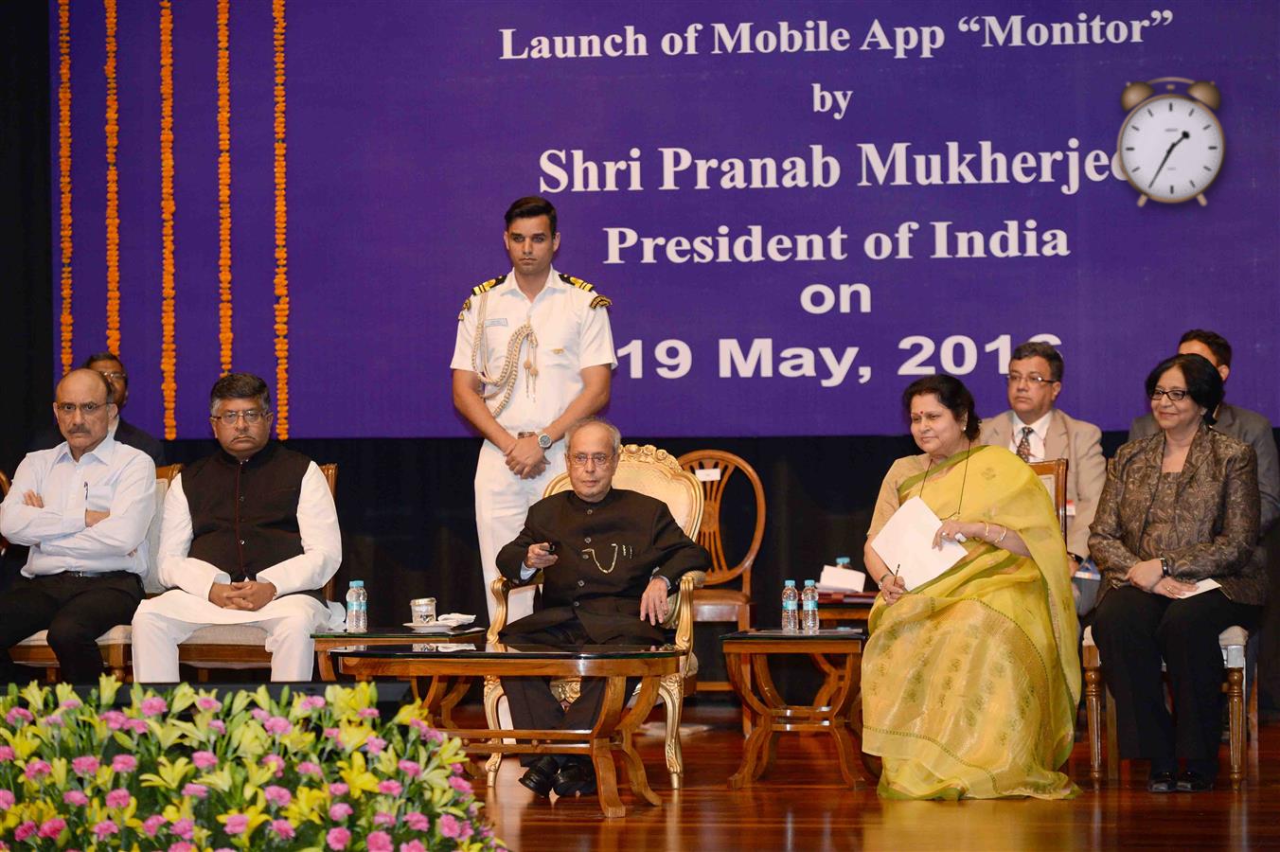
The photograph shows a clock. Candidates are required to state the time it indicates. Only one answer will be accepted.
1:35
